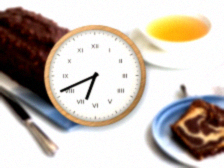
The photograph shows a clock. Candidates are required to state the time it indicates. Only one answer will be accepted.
6:41
